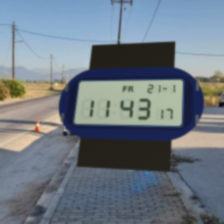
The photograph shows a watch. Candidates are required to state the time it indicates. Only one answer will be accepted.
11:43:17
